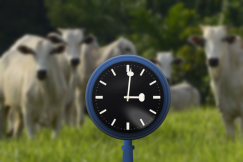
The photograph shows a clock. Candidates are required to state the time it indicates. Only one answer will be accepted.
3:01
